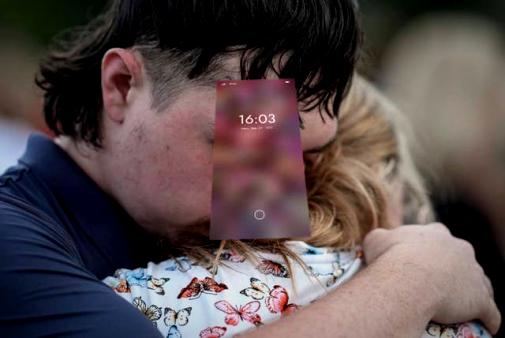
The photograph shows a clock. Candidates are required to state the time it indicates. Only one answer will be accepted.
16:03
